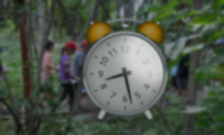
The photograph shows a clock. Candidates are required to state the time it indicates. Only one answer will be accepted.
8:28
